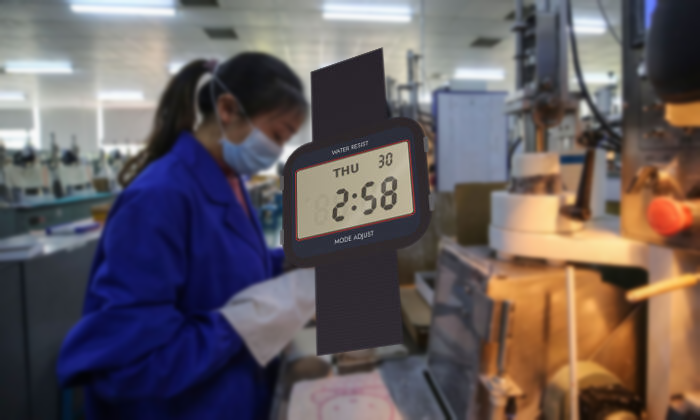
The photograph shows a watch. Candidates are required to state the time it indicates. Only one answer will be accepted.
2:58
